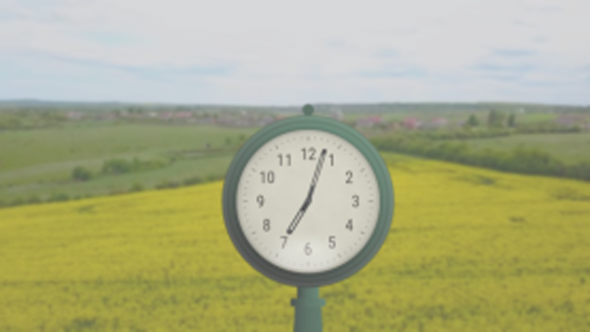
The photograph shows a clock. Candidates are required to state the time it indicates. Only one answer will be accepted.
7:03
